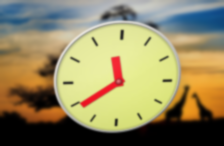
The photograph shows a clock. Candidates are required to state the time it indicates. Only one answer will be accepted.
11:39
